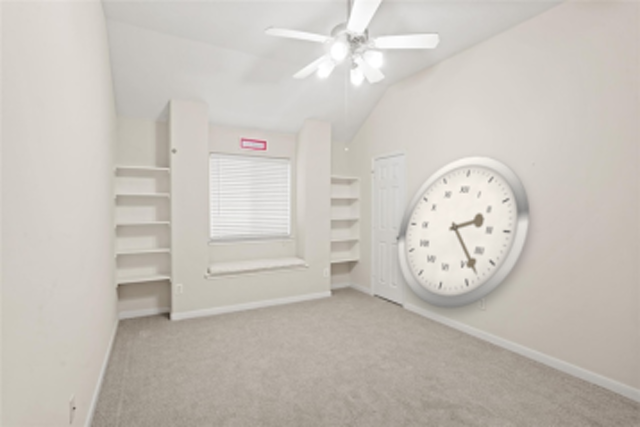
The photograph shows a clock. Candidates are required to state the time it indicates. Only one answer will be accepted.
2:23
